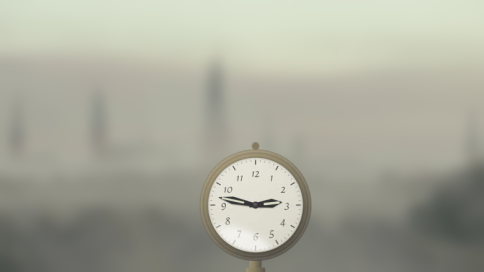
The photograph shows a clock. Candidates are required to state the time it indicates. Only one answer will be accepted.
2:47
